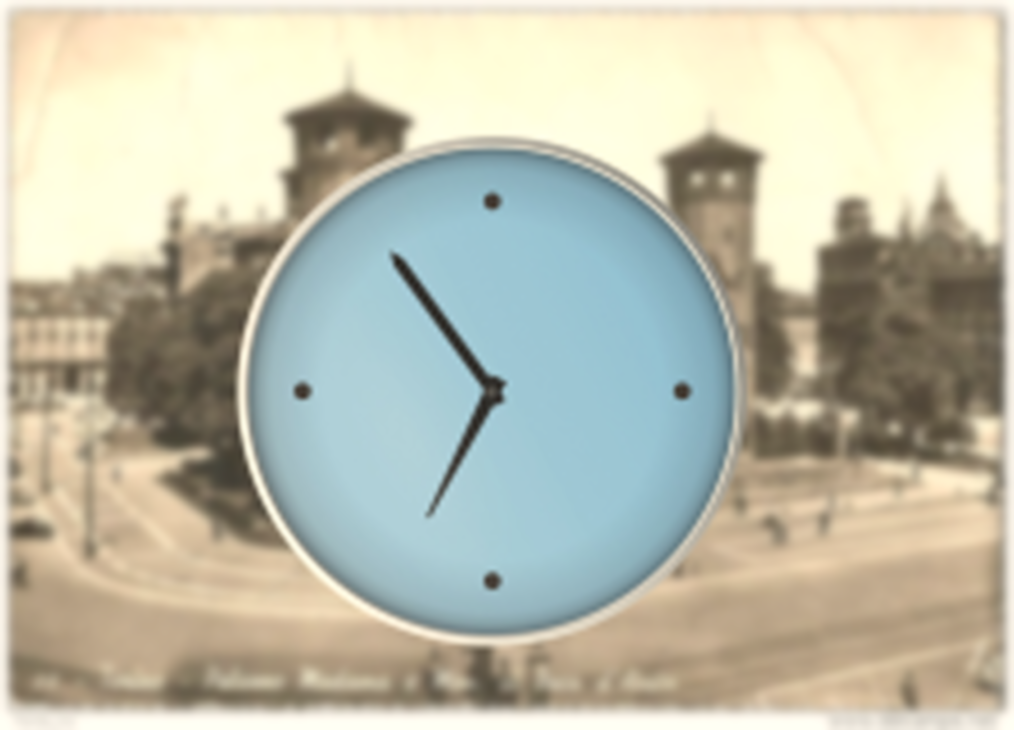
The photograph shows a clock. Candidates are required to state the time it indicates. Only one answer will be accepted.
6:54
